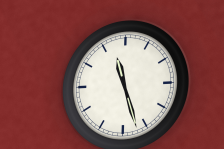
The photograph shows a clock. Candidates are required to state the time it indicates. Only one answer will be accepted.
11:27
